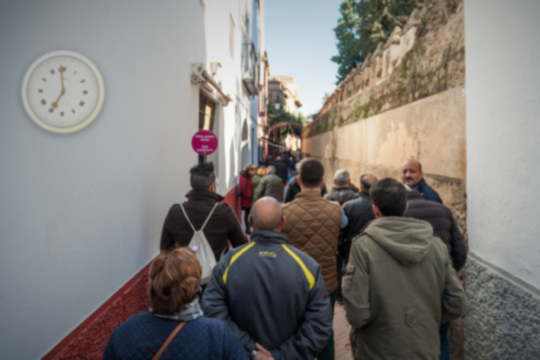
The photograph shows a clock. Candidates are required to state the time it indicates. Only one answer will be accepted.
6:59
